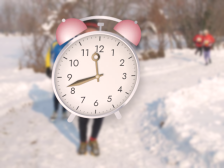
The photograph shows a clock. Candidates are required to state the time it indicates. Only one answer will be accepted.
11:42
